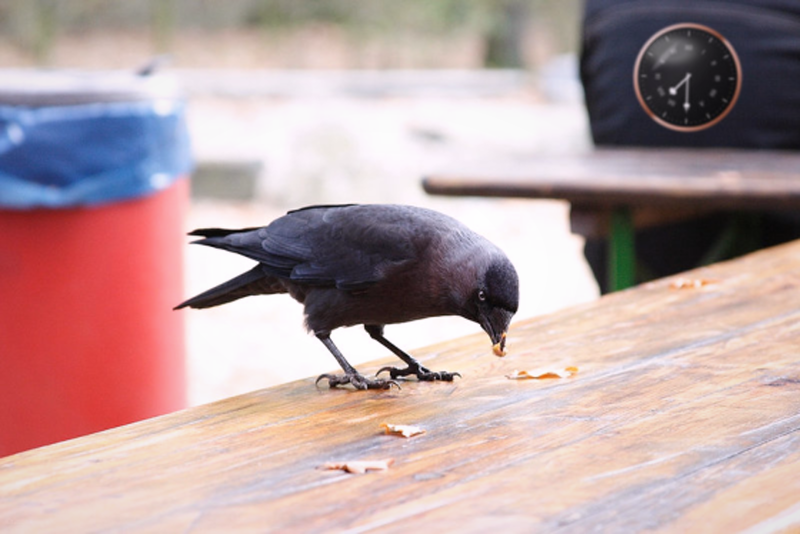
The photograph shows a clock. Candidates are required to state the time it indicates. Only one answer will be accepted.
7:30
